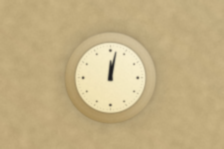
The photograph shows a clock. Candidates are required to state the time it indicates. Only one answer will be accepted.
12:02
